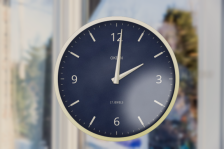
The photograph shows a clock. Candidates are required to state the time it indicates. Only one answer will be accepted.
2:01
